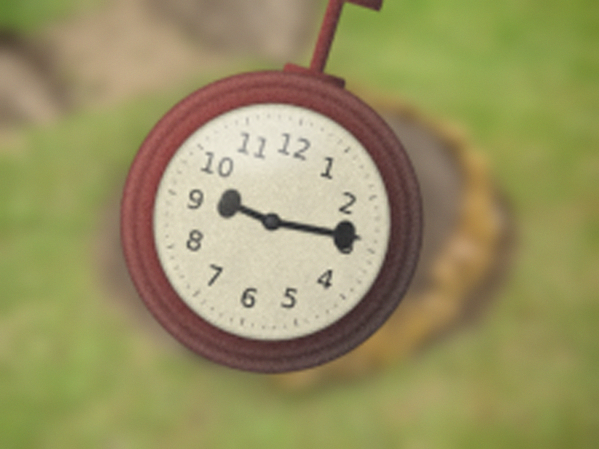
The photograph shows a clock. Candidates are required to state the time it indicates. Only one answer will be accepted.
9:14
